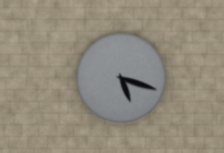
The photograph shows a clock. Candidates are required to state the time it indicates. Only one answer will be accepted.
5:18
